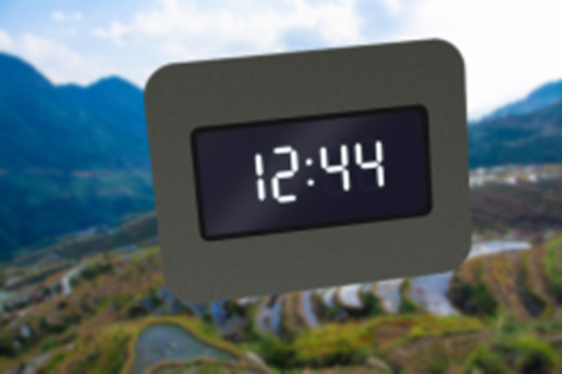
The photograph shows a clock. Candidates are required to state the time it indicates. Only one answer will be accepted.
12:44
